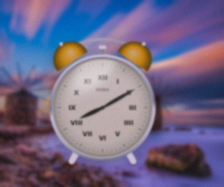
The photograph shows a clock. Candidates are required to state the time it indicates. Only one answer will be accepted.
8:10
